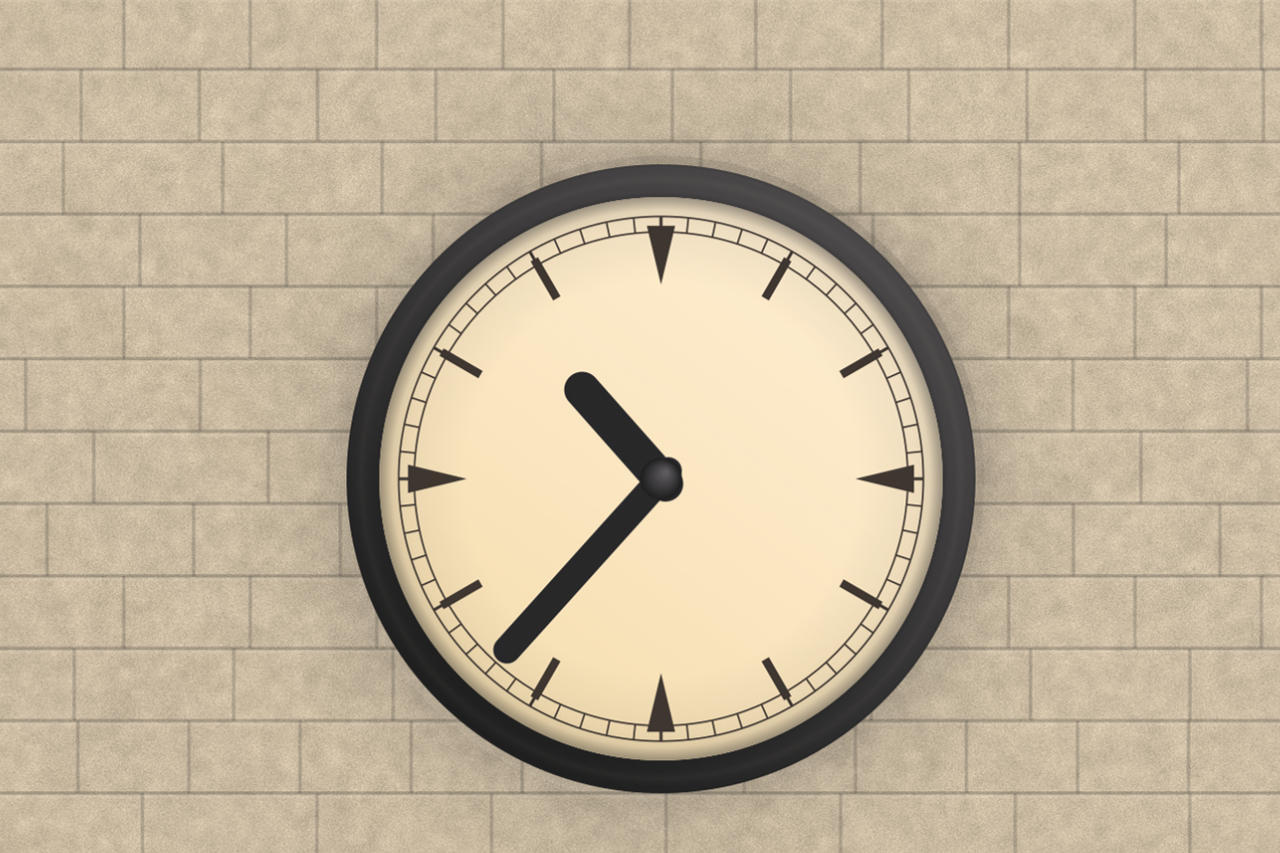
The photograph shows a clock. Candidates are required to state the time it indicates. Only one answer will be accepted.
10:37
